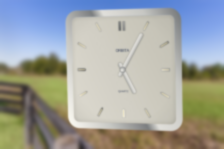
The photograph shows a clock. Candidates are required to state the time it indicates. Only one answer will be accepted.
5:05
